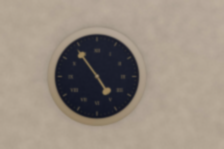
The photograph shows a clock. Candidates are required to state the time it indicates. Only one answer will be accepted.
4:54
